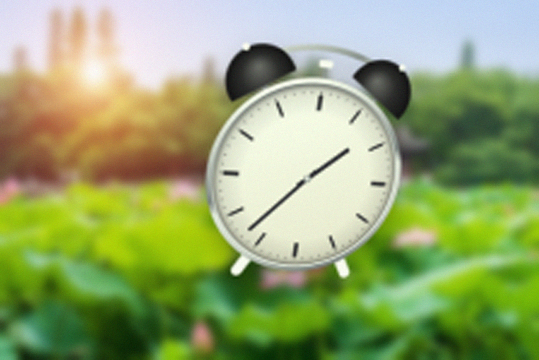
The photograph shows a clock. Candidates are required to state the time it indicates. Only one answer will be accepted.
1:37
